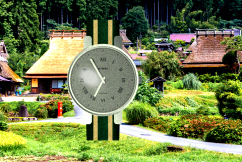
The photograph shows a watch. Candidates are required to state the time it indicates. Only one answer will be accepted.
6:55
